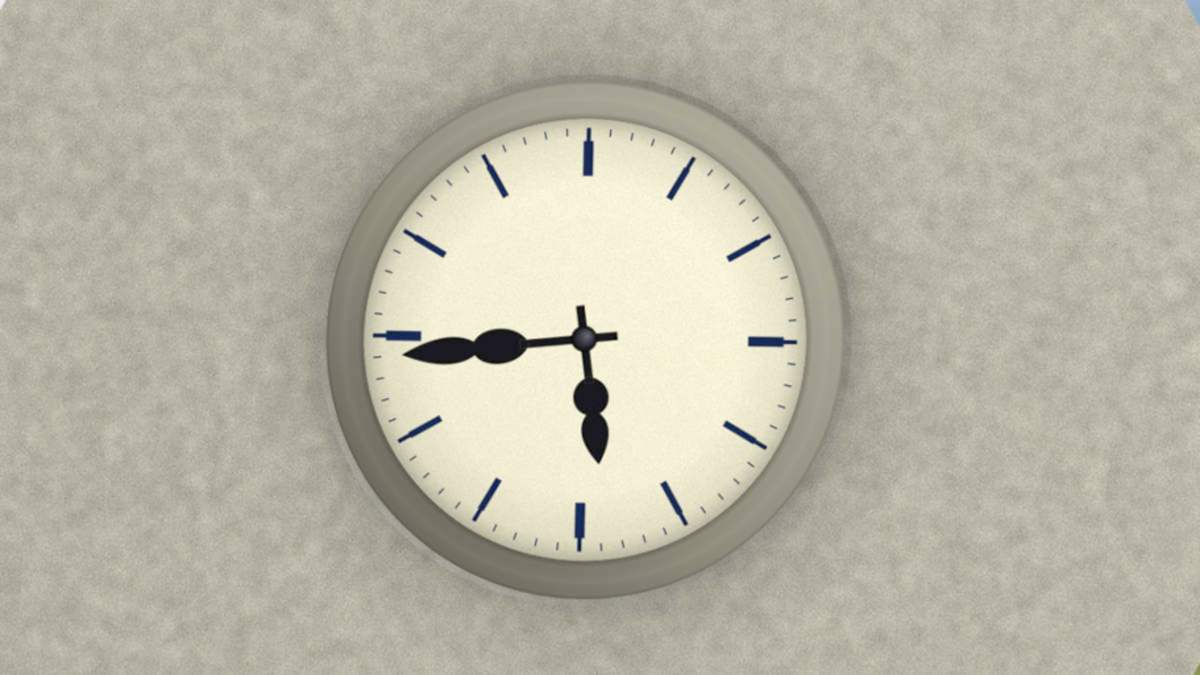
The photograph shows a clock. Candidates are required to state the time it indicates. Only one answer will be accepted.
5:44
